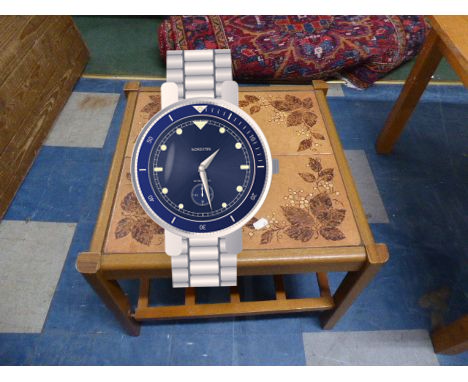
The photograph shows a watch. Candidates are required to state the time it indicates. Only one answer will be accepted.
1:28
